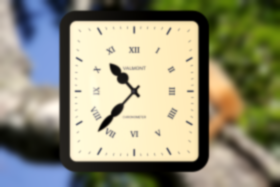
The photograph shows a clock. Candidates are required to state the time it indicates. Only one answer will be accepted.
10:37
